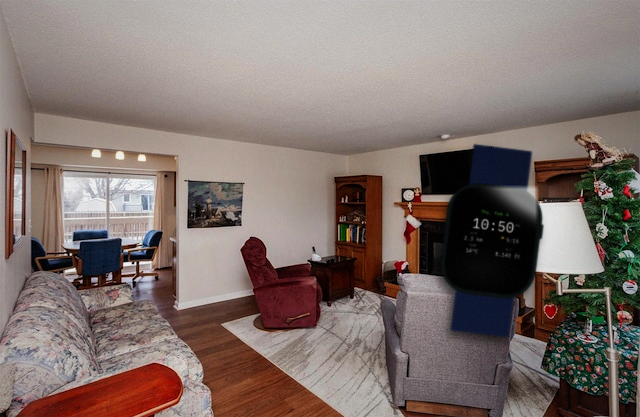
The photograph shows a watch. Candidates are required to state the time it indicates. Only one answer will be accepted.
10:50
